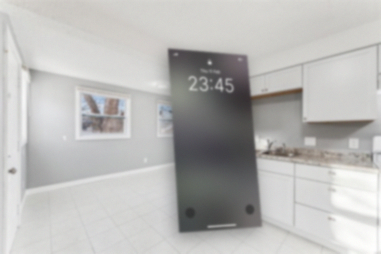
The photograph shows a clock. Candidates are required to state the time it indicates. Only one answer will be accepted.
23:45
